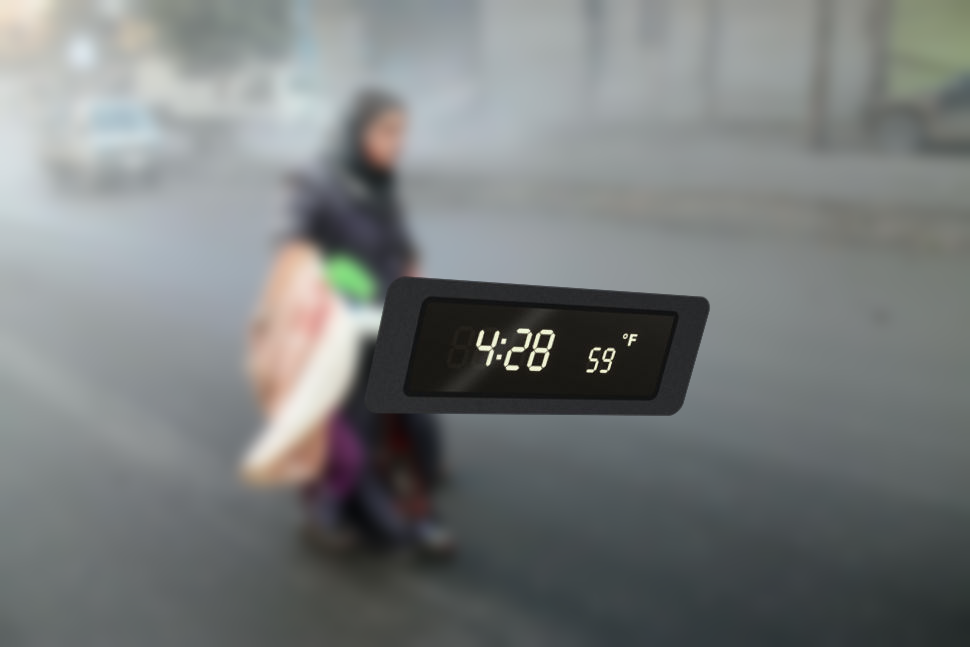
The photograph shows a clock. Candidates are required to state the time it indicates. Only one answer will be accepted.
4:28
